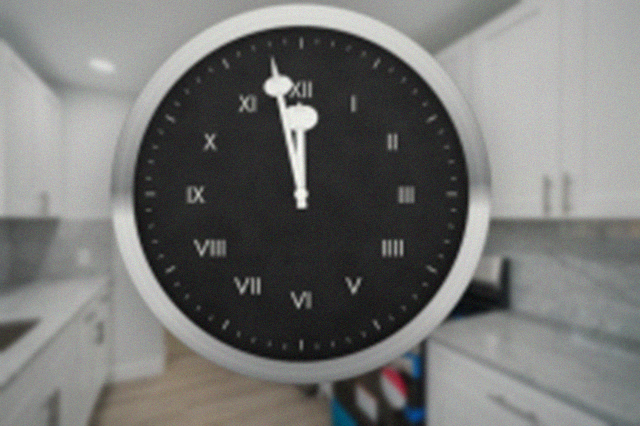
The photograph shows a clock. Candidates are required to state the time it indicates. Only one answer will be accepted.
11:58
